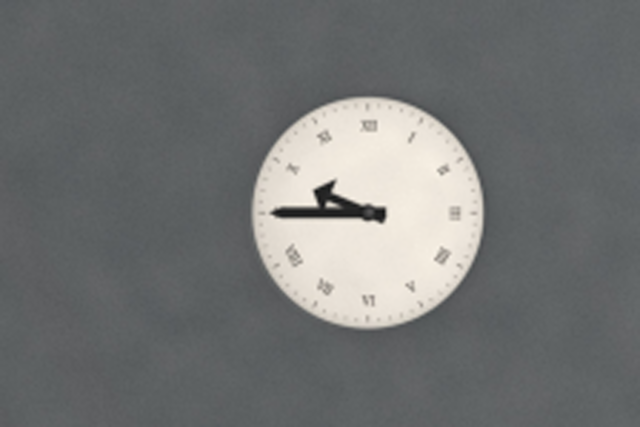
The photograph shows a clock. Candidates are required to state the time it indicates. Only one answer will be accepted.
9:45
